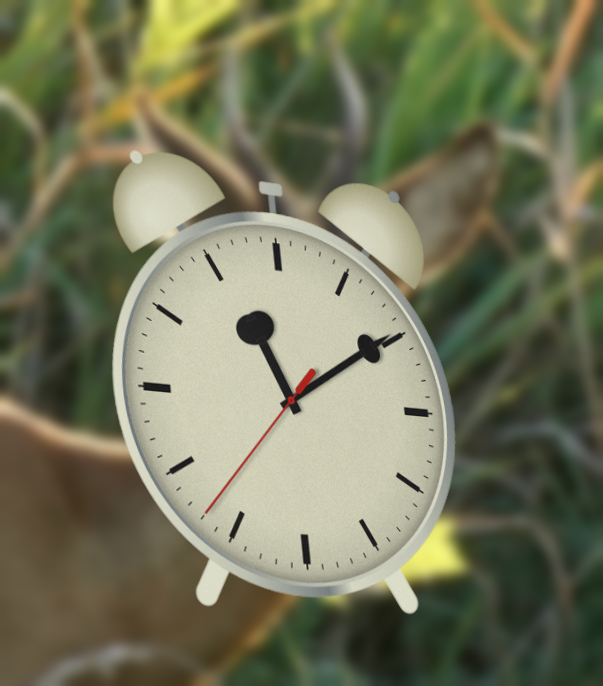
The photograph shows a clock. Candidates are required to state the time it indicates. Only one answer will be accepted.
11:09:37
